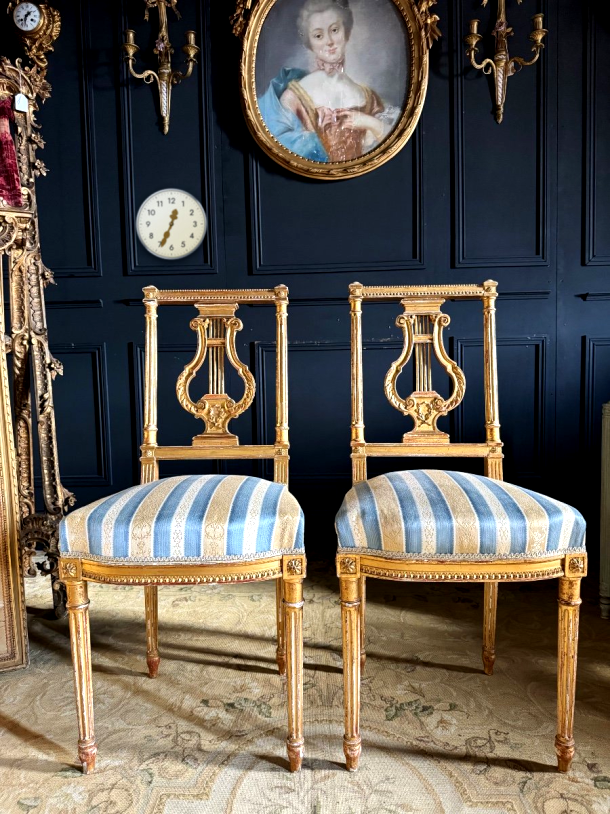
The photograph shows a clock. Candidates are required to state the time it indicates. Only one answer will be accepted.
12:34
